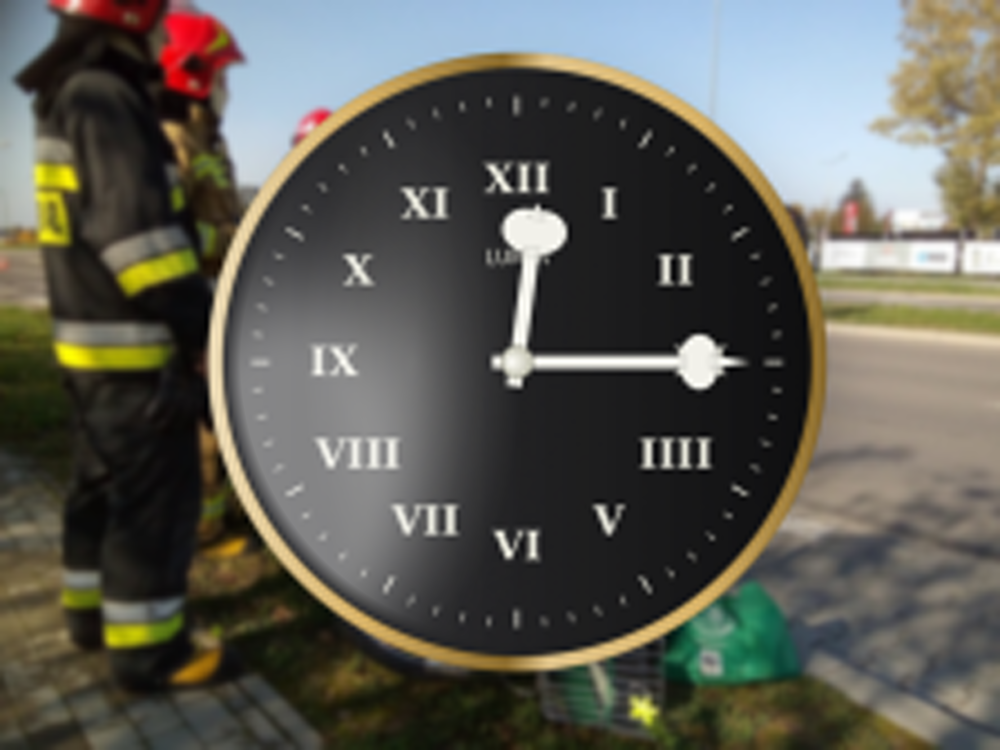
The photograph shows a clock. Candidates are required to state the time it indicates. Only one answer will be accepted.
12:15
